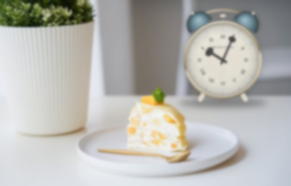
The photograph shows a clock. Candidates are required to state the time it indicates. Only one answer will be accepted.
10:04
